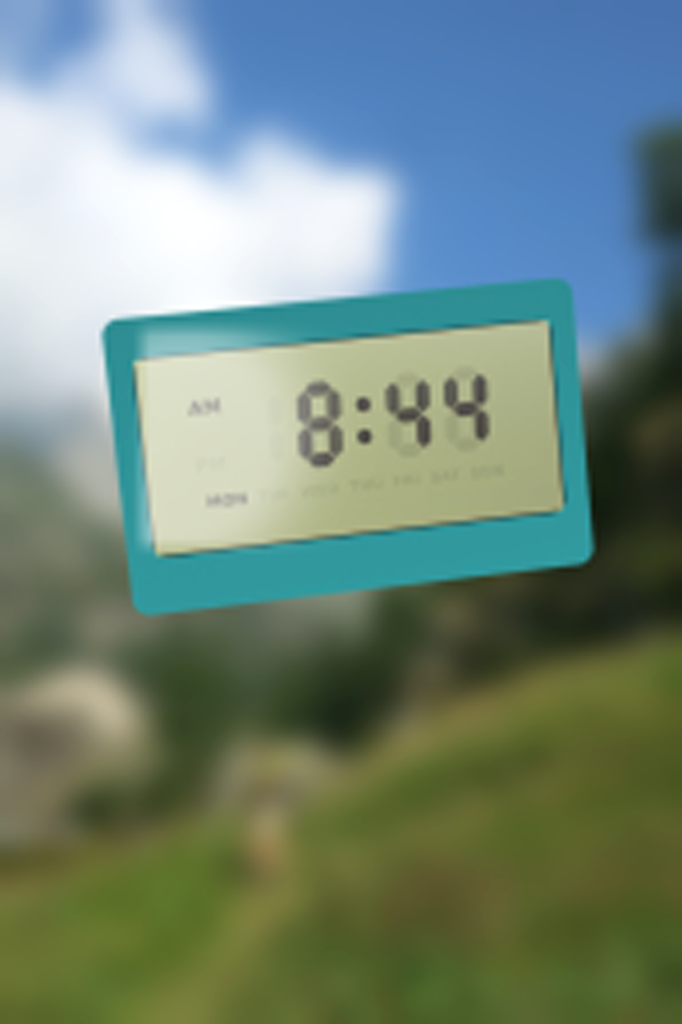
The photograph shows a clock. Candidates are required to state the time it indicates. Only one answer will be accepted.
8:44
